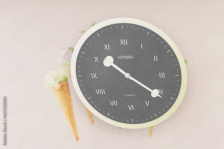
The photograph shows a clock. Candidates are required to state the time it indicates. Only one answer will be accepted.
10:21
